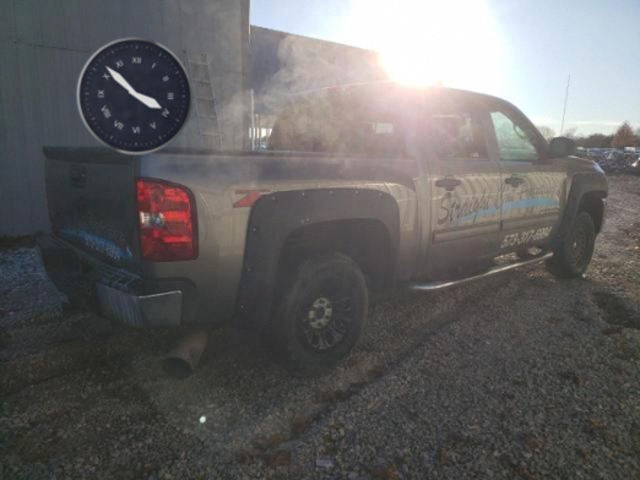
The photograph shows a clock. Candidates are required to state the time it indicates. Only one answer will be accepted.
3:52
